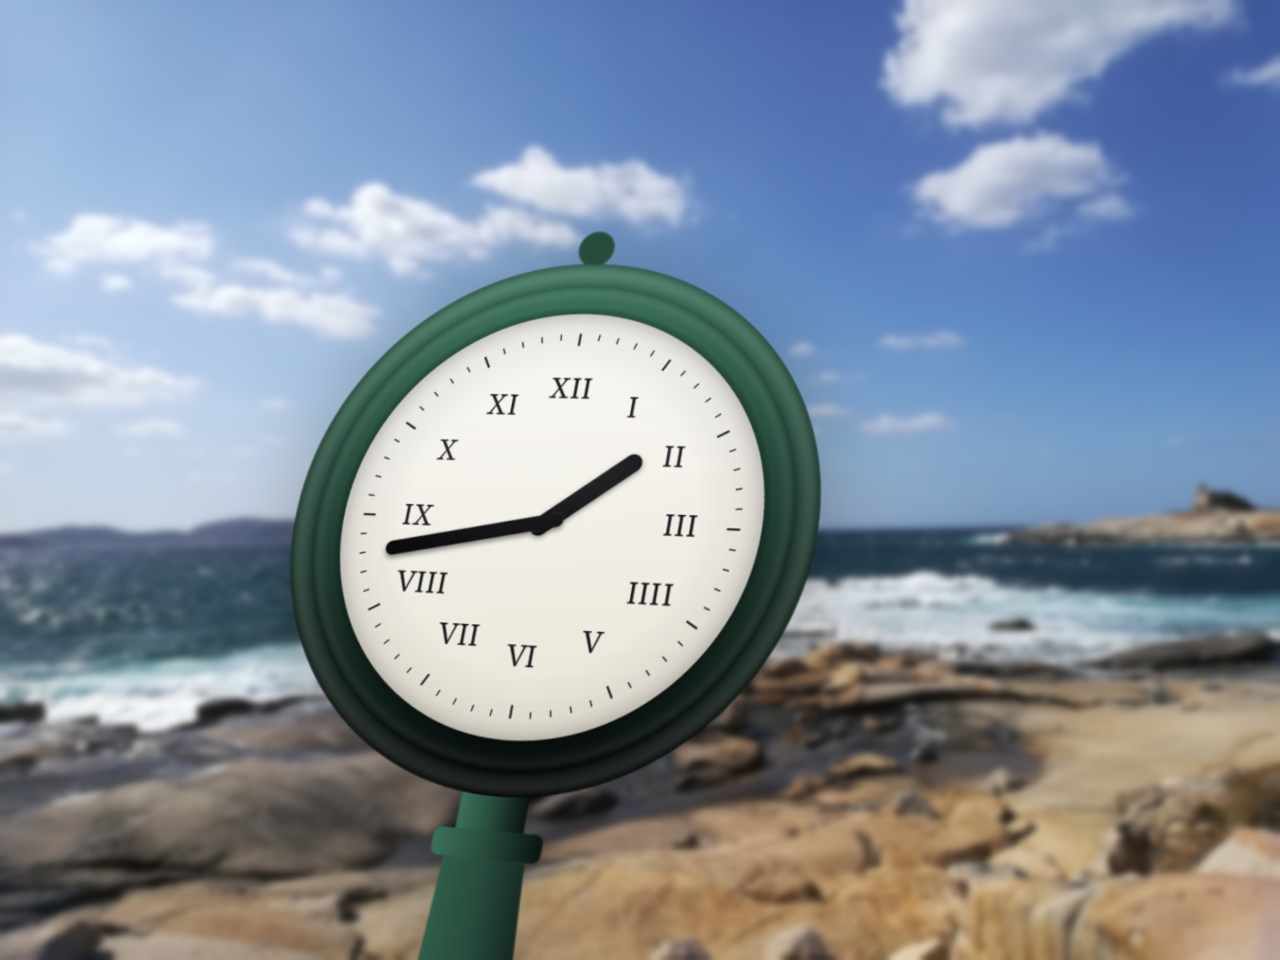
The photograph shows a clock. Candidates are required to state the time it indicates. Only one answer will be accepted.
1:43
